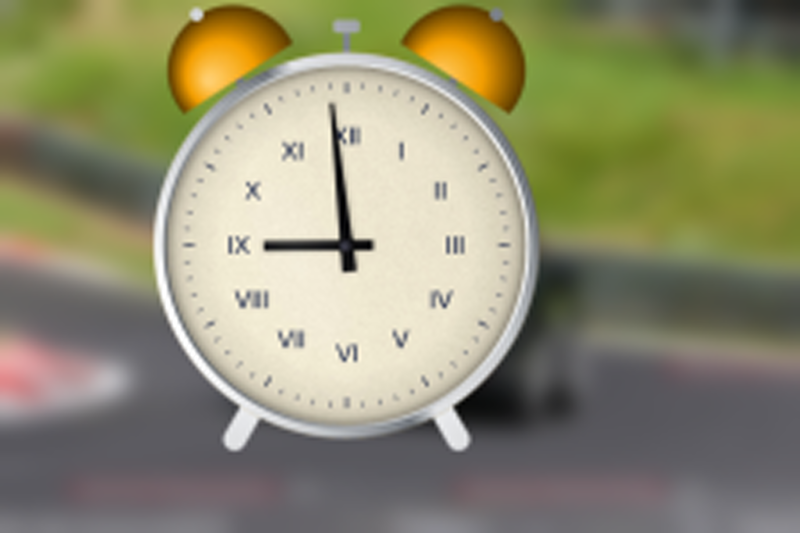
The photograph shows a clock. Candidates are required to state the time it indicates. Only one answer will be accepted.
8:59
